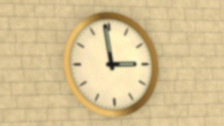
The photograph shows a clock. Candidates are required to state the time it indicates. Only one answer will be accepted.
2:59
